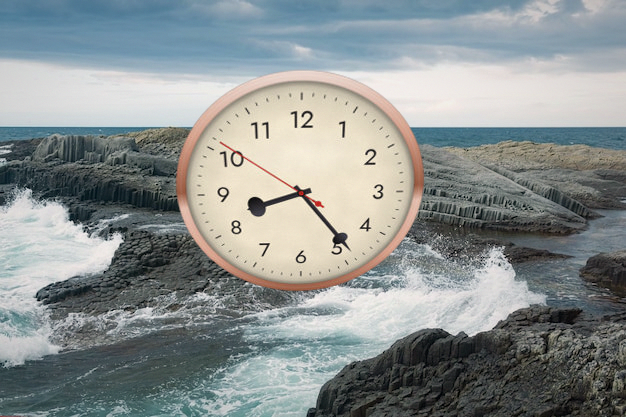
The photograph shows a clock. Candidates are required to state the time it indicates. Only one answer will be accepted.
8:23:51
